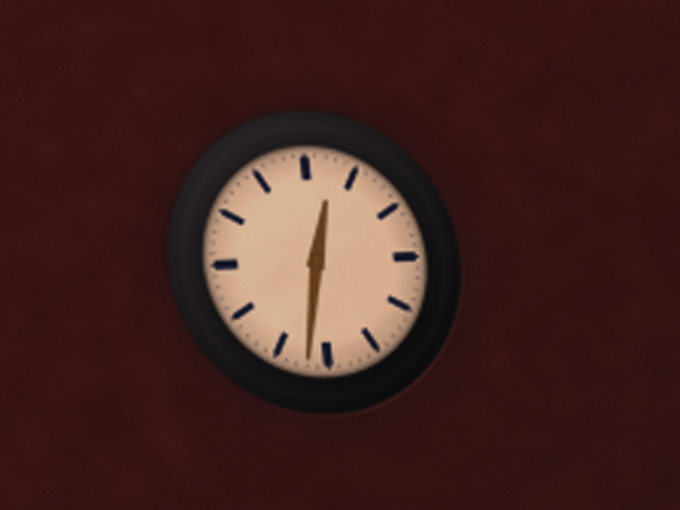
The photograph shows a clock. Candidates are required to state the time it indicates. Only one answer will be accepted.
12:32
